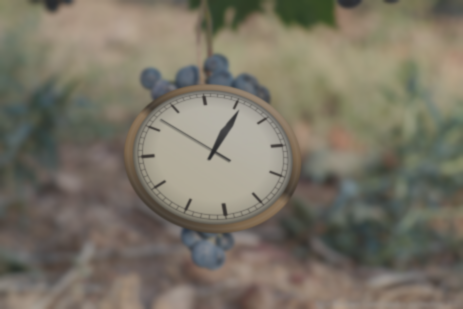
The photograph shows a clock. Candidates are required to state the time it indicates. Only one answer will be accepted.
1:05:52
